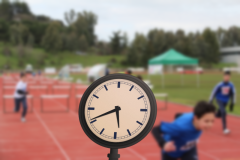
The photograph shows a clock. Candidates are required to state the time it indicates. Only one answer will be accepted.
5:41
